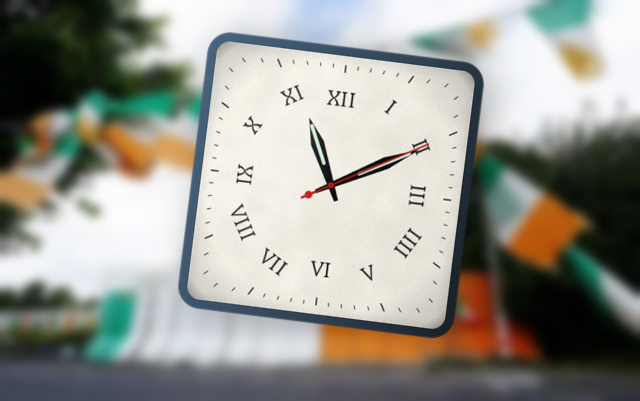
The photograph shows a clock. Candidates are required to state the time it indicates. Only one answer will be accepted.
11:10:10
